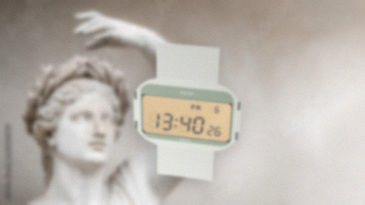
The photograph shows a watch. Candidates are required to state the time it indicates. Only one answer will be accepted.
13:40
